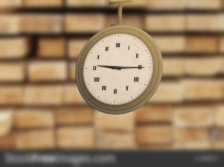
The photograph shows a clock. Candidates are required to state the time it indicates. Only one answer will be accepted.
9:15
